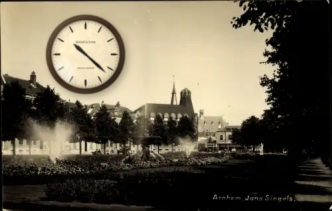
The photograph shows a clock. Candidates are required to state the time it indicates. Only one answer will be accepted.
10:22
